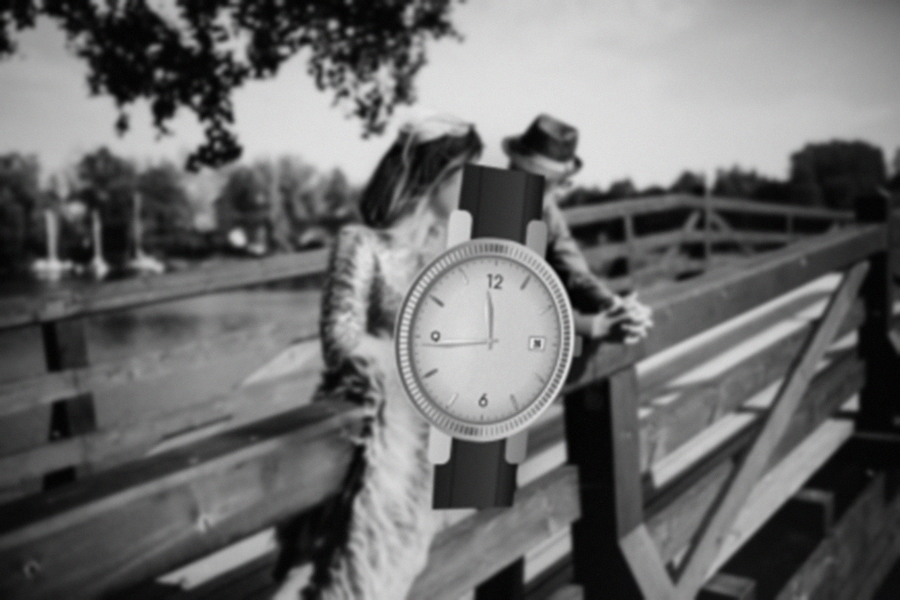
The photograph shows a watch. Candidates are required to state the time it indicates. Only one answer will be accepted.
11:44
